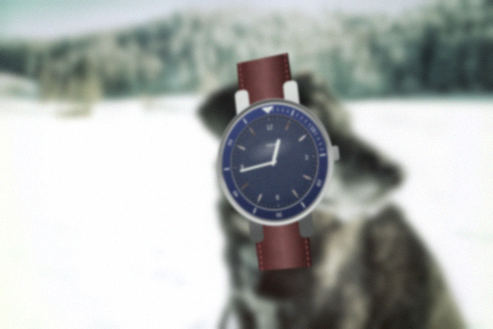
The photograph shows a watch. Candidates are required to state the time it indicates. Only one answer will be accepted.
12:44
